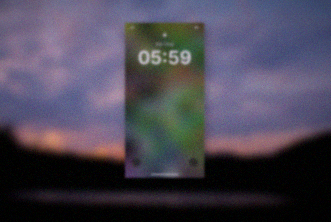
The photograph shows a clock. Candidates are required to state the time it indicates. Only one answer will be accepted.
5:59
